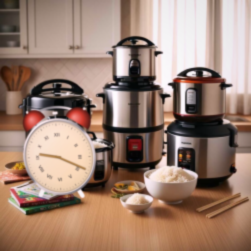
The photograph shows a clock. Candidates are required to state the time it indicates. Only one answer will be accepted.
9:19
